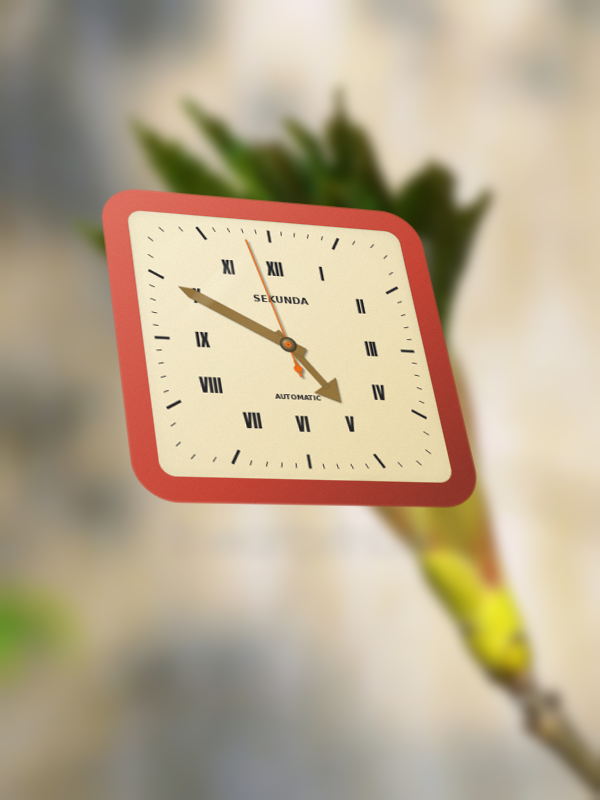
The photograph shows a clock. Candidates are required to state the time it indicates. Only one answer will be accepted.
4:49:58
